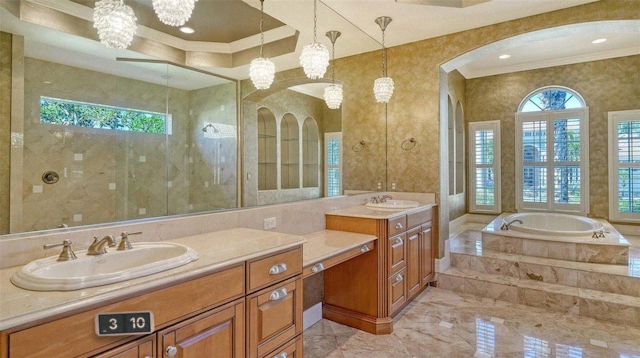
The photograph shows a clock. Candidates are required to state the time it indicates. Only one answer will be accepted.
3:10
